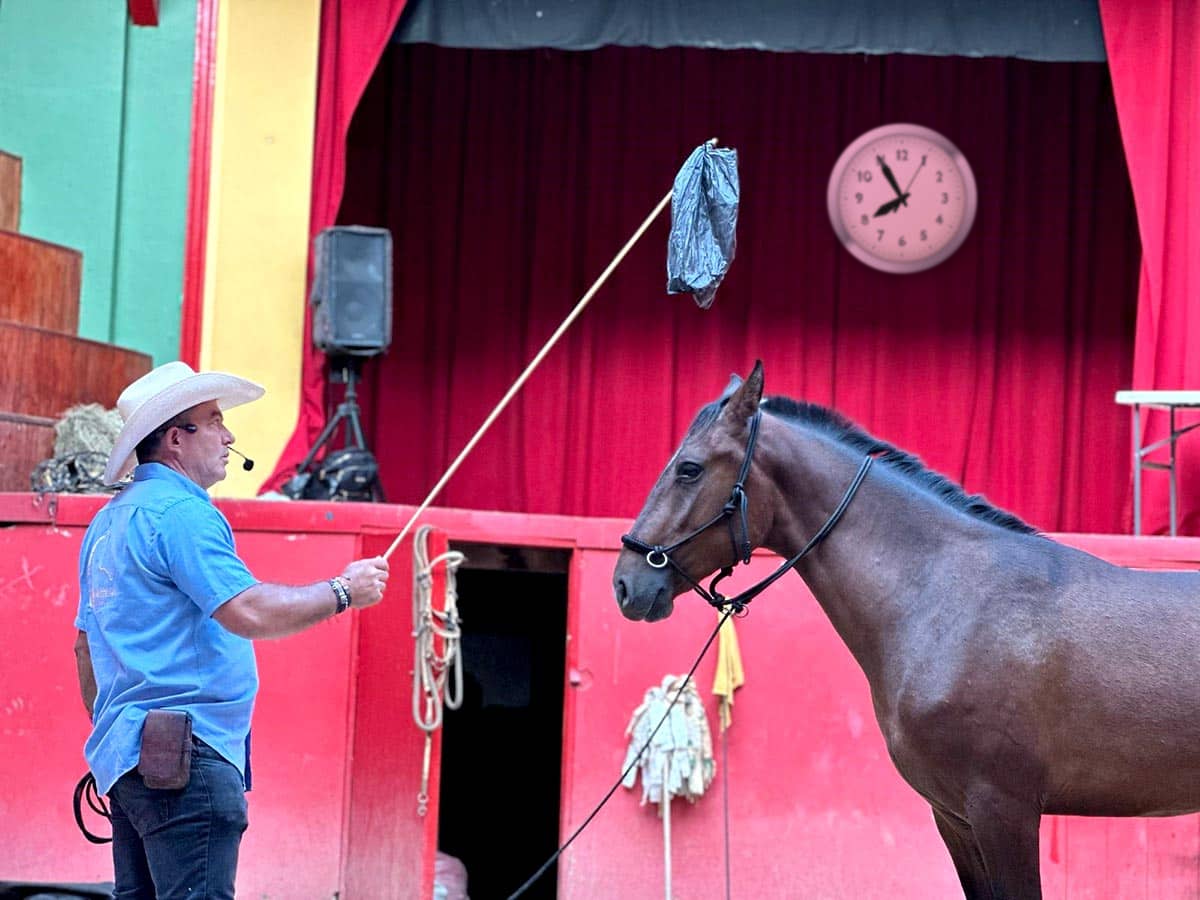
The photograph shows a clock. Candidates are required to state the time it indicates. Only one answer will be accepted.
7:55:05
